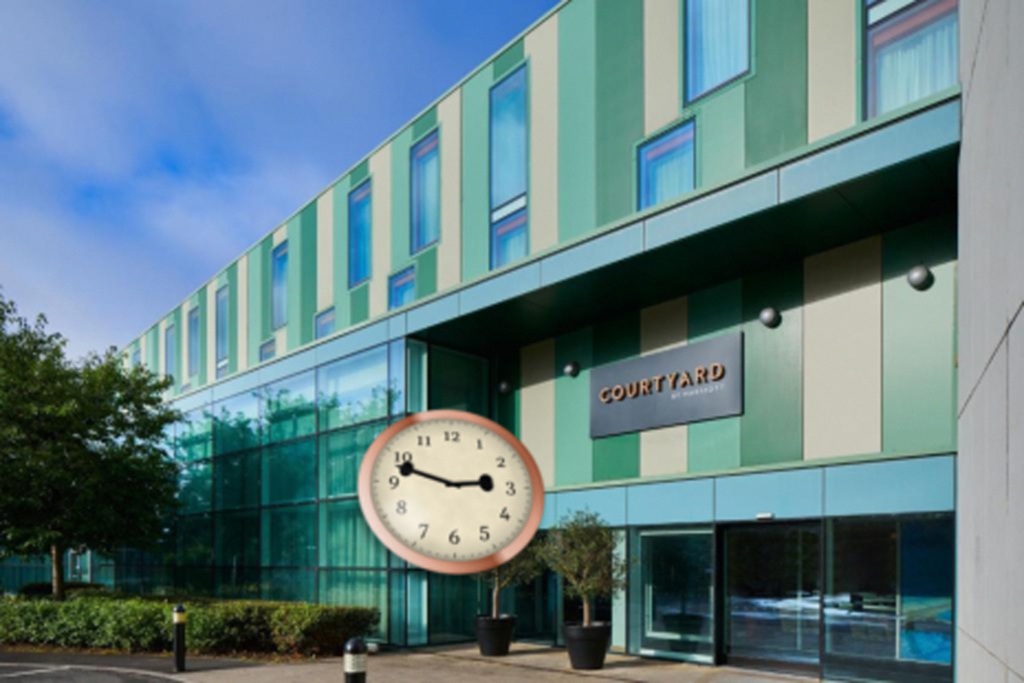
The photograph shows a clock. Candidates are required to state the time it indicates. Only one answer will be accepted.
2:48
